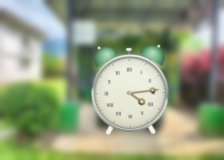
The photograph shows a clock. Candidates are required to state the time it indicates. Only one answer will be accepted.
4:14
